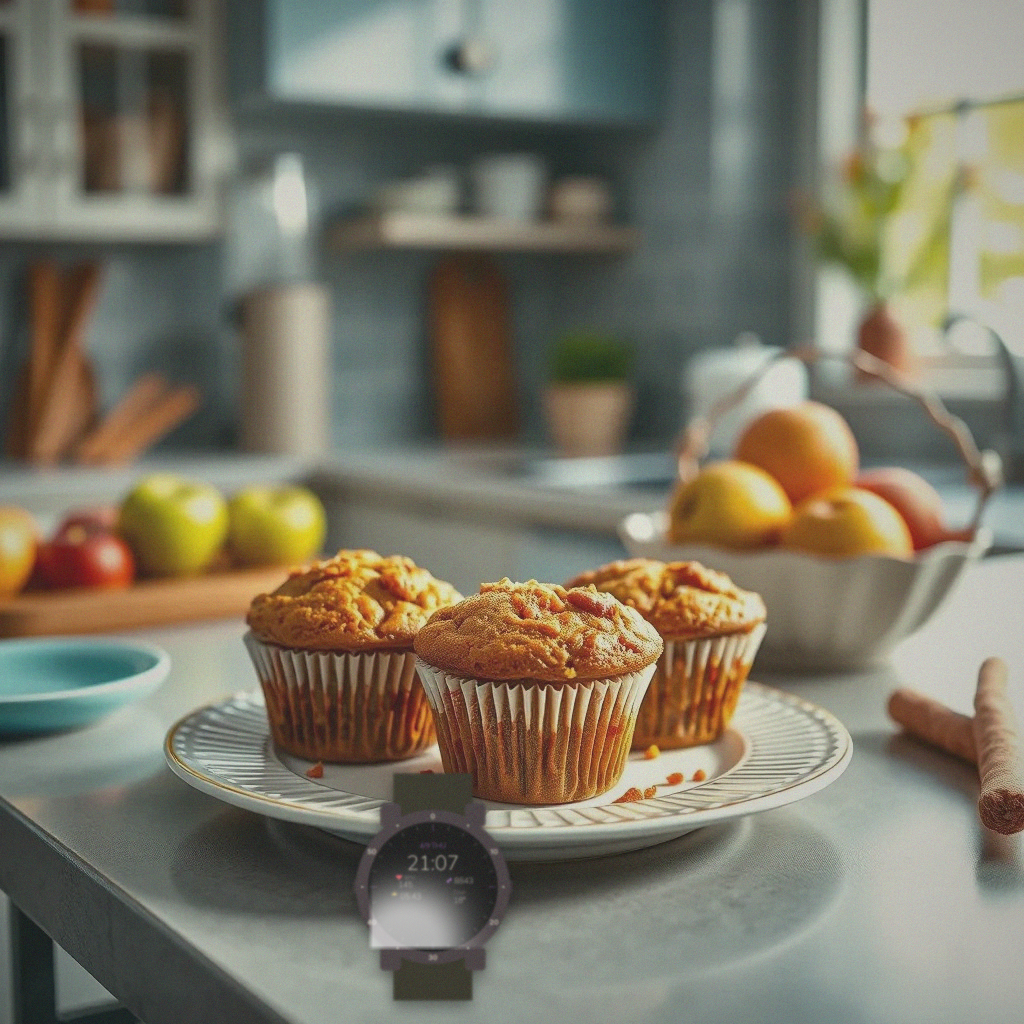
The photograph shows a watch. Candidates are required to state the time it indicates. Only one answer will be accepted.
21:07
